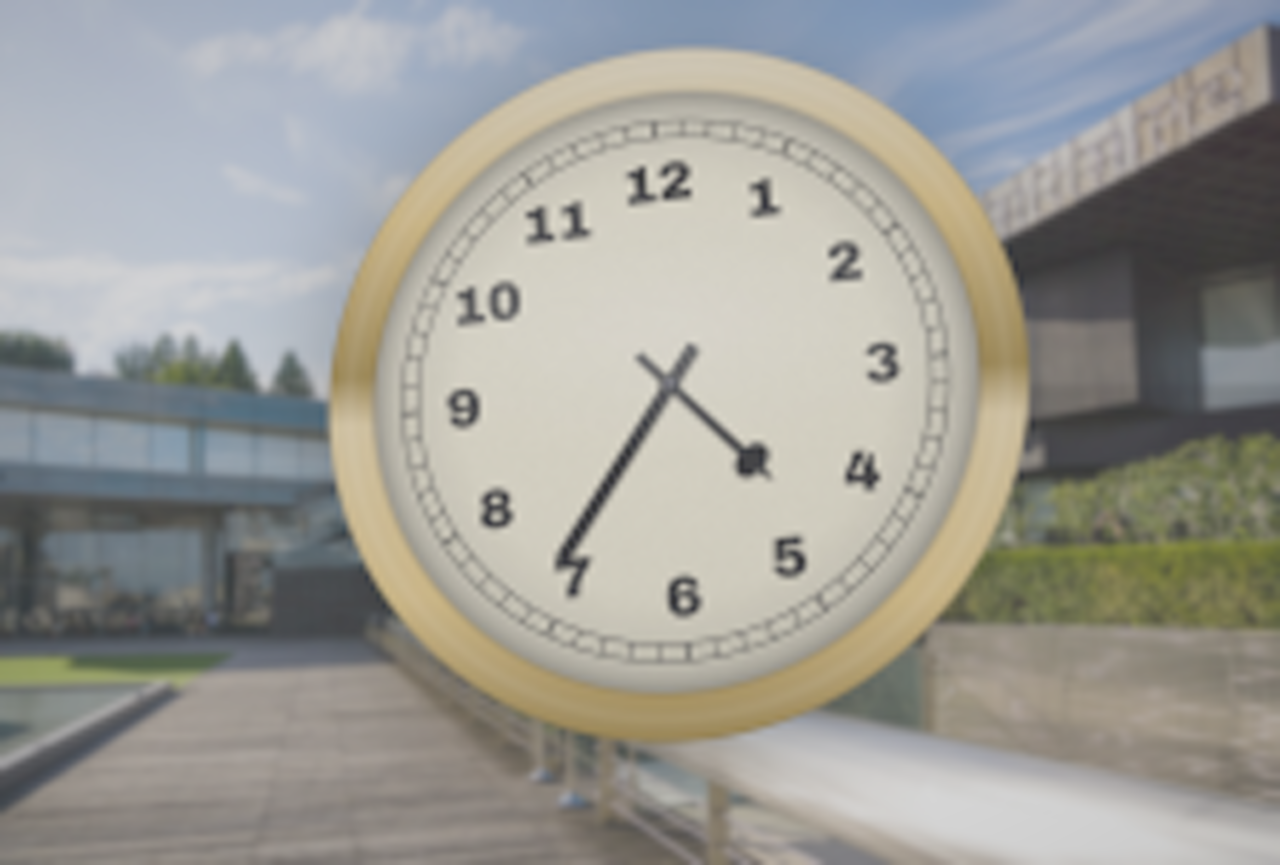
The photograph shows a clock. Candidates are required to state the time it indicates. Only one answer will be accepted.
4:36
